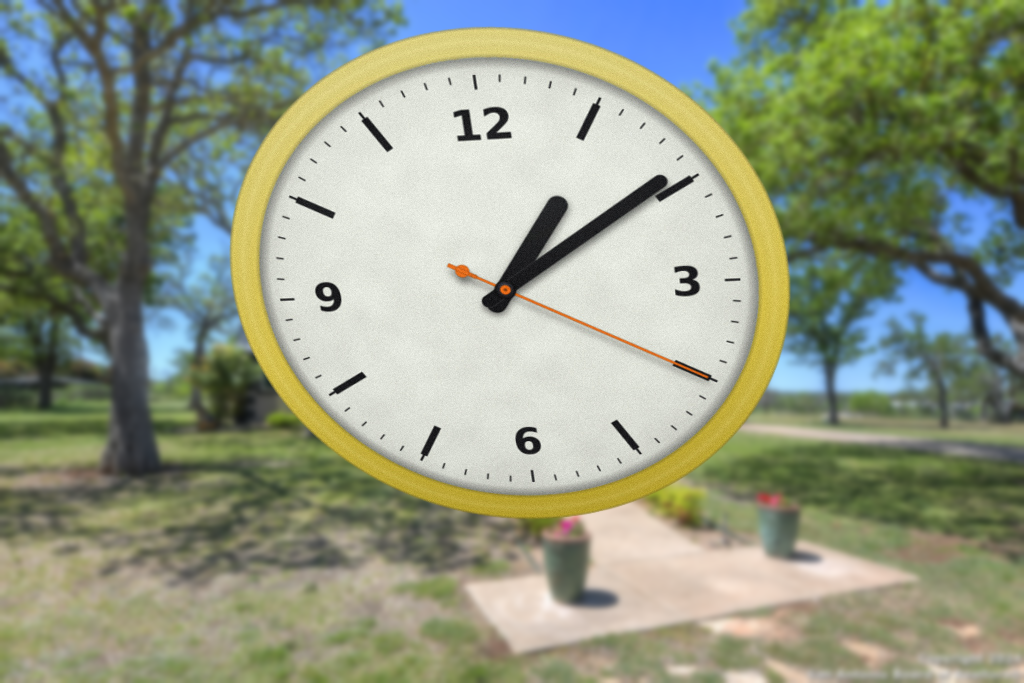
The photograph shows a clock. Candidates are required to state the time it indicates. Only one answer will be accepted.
1:09:20
